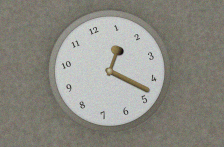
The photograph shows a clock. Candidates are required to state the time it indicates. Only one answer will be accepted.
1:23
